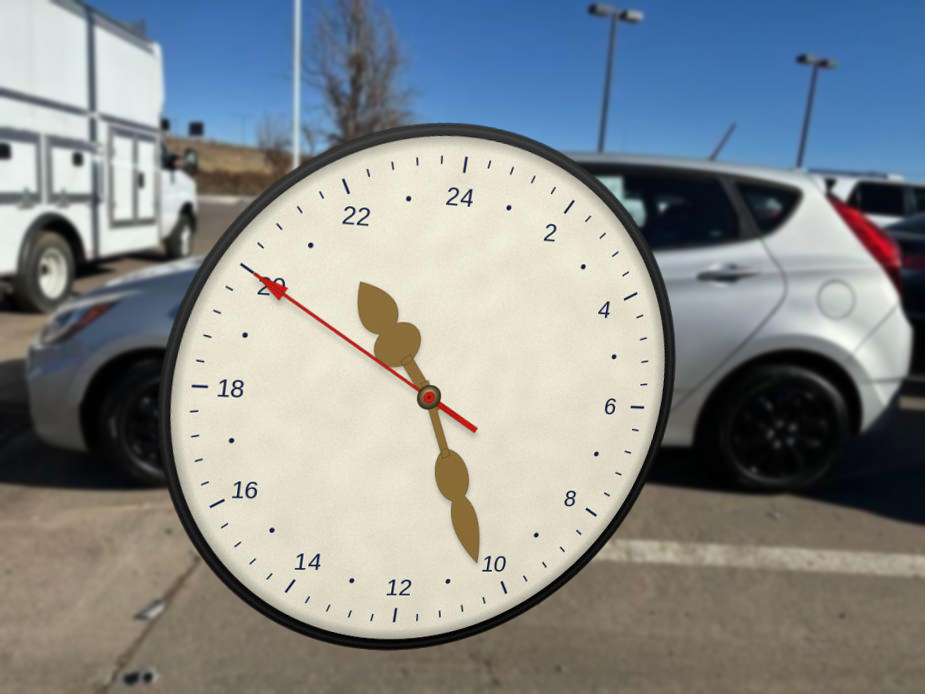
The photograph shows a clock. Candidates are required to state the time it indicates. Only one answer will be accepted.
21:25:50
